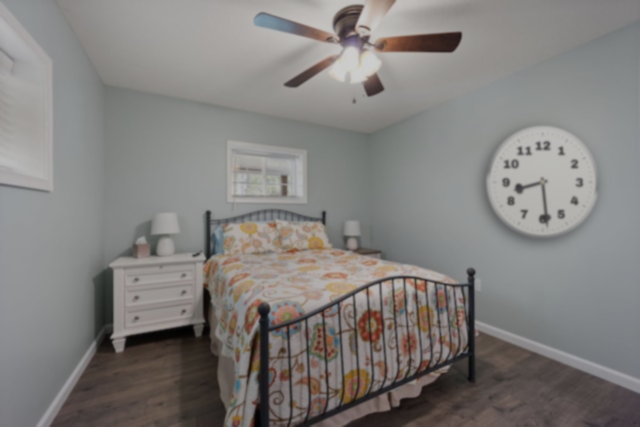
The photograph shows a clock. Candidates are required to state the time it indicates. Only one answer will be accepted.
8:29
